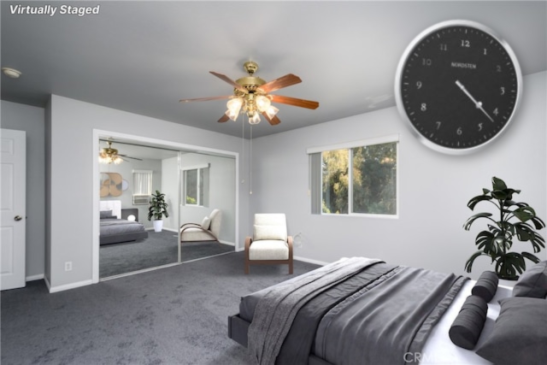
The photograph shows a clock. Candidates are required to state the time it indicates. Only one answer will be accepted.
4:22
